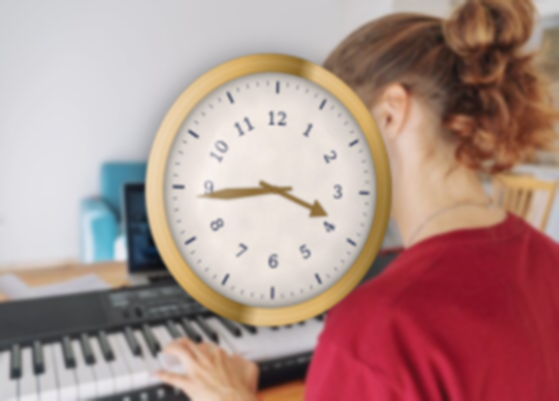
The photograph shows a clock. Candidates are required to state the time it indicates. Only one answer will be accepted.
3:44
